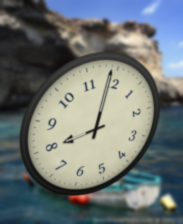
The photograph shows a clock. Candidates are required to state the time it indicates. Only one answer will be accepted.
7:59
